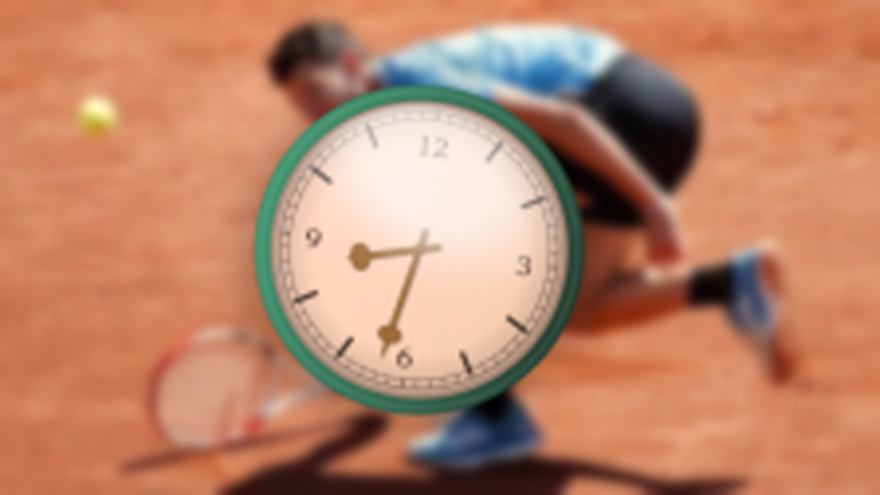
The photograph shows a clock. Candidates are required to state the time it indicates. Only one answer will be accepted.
8:32
